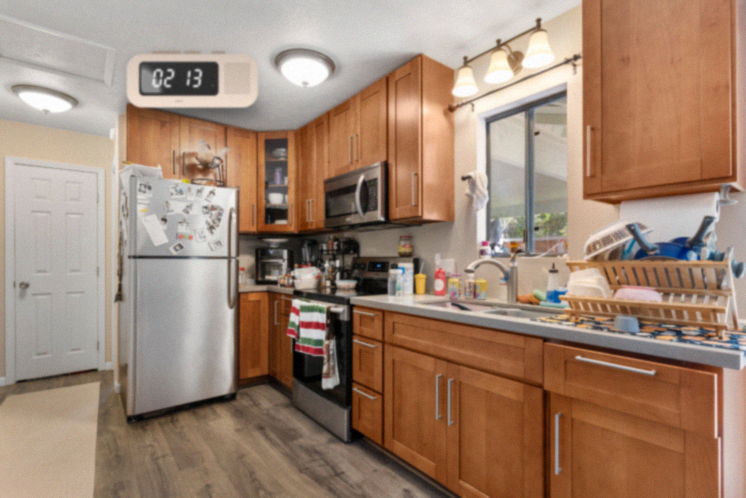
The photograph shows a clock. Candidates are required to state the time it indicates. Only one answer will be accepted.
2:13
